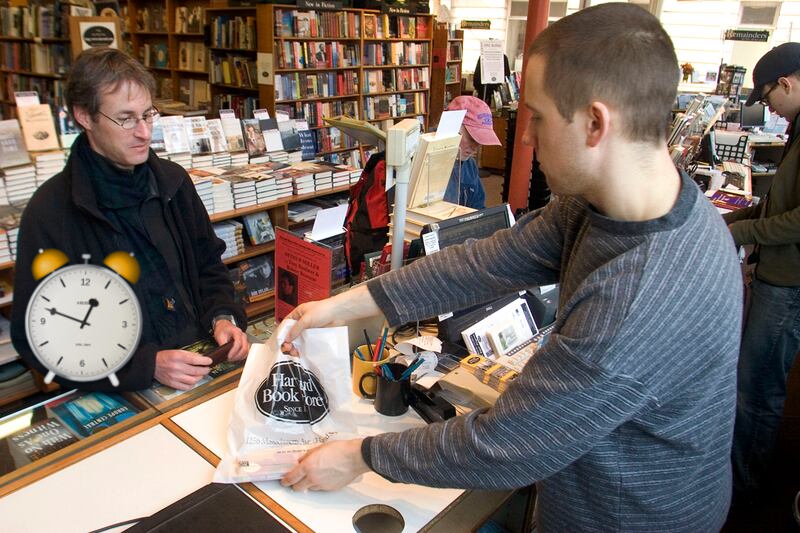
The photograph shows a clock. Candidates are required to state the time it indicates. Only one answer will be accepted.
12:48
